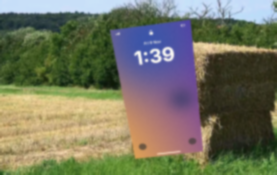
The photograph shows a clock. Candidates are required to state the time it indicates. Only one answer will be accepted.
1:39
